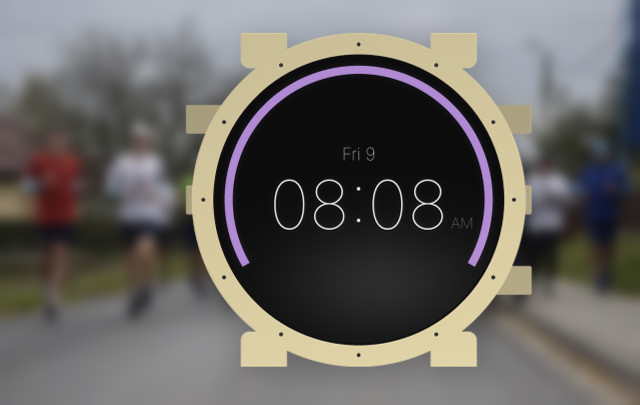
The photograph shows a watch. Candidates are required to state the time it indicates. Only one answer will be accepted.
8:08
